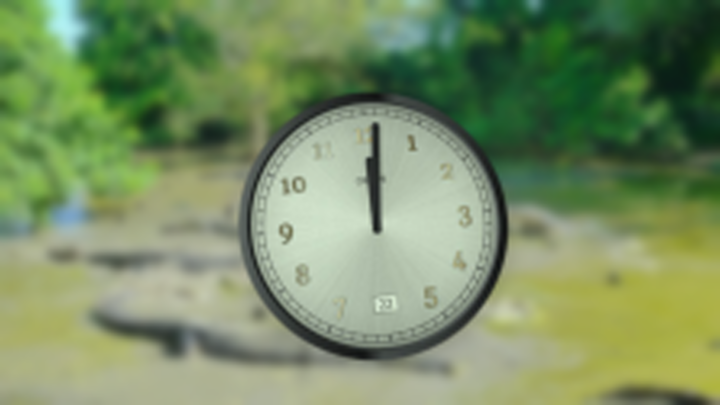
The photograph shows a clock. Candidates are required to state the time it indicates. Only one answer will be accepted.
12:01
